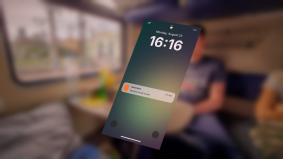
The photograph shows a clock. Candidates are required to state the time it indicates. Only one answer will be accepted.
16:16
